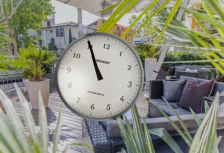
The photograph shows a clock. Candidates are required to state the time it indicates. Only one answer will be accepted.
10:55
